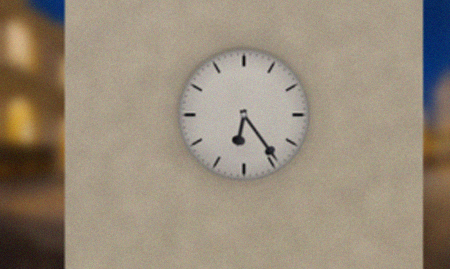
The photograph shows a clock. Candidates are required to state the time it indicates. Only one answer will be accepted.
6:24
